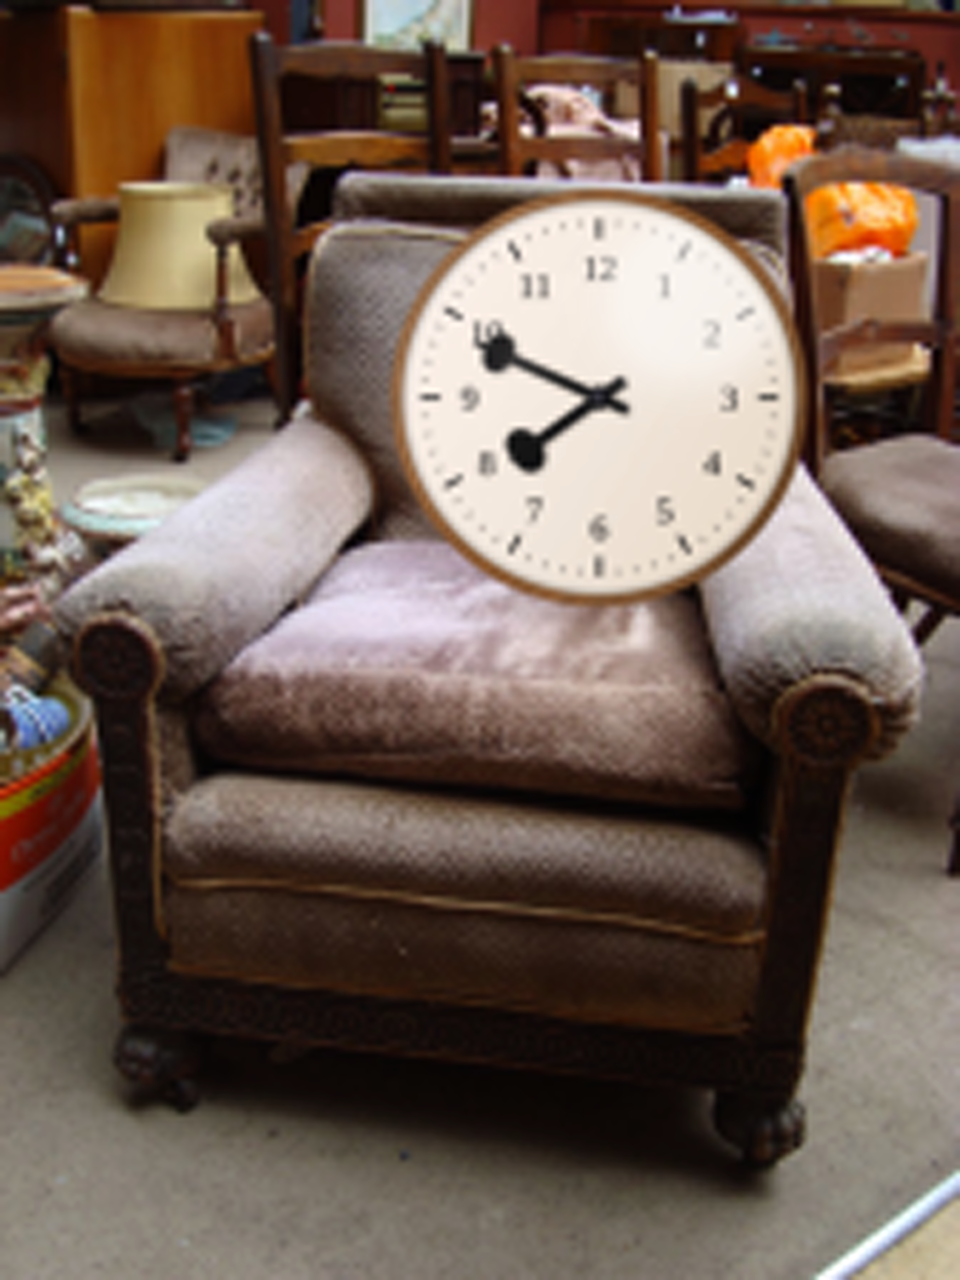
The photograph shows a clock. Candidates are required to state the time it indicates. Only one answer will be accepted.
7:49
